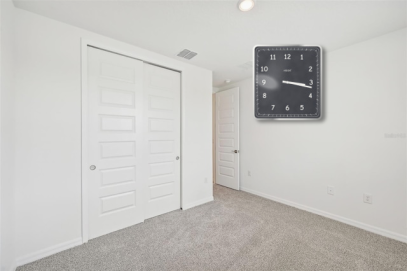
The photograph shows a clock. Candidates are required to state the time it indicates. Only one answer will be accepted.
3:17
